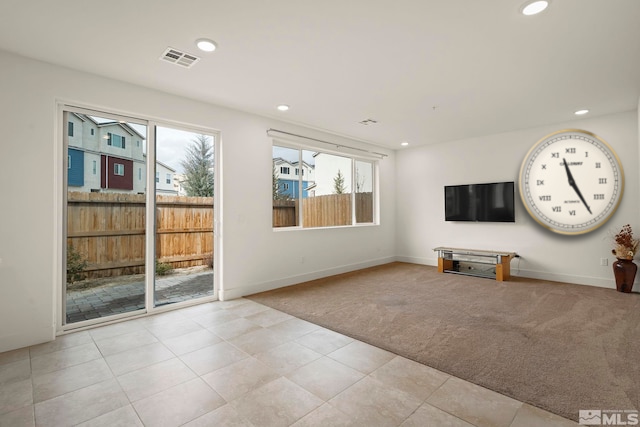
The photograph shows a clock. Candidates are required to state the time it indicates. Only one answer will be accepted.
11:25
